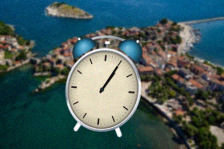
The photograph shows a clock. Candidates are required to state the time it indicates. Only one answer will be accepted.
1:05
